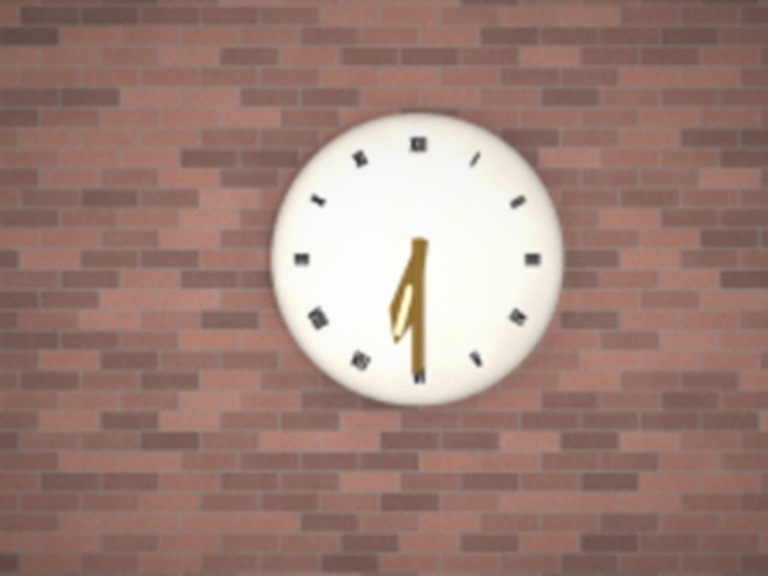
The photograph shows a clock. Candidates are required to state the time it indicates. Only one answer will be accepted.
6:30
